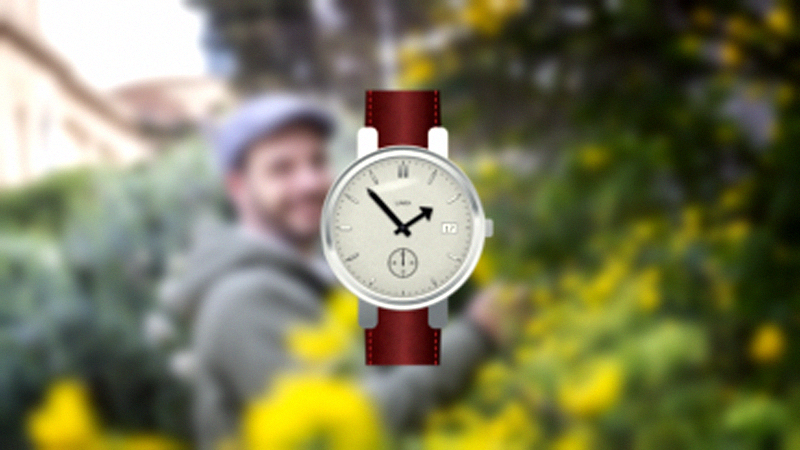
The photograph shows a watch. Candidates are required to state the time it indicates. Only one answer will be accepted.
1:53
